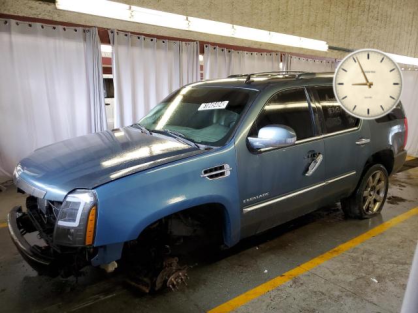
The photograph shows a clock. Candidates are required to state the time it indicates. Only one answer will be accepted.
8:56
